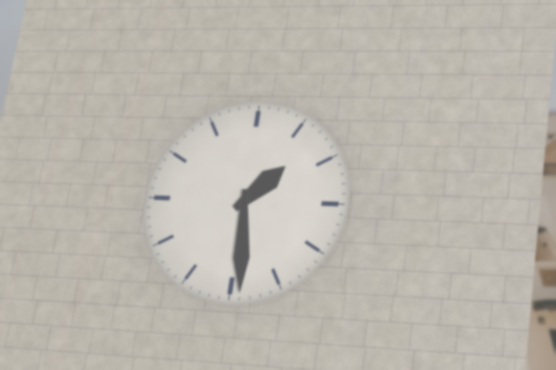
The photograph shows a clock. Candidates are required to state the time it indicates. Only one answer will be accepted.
1:29
